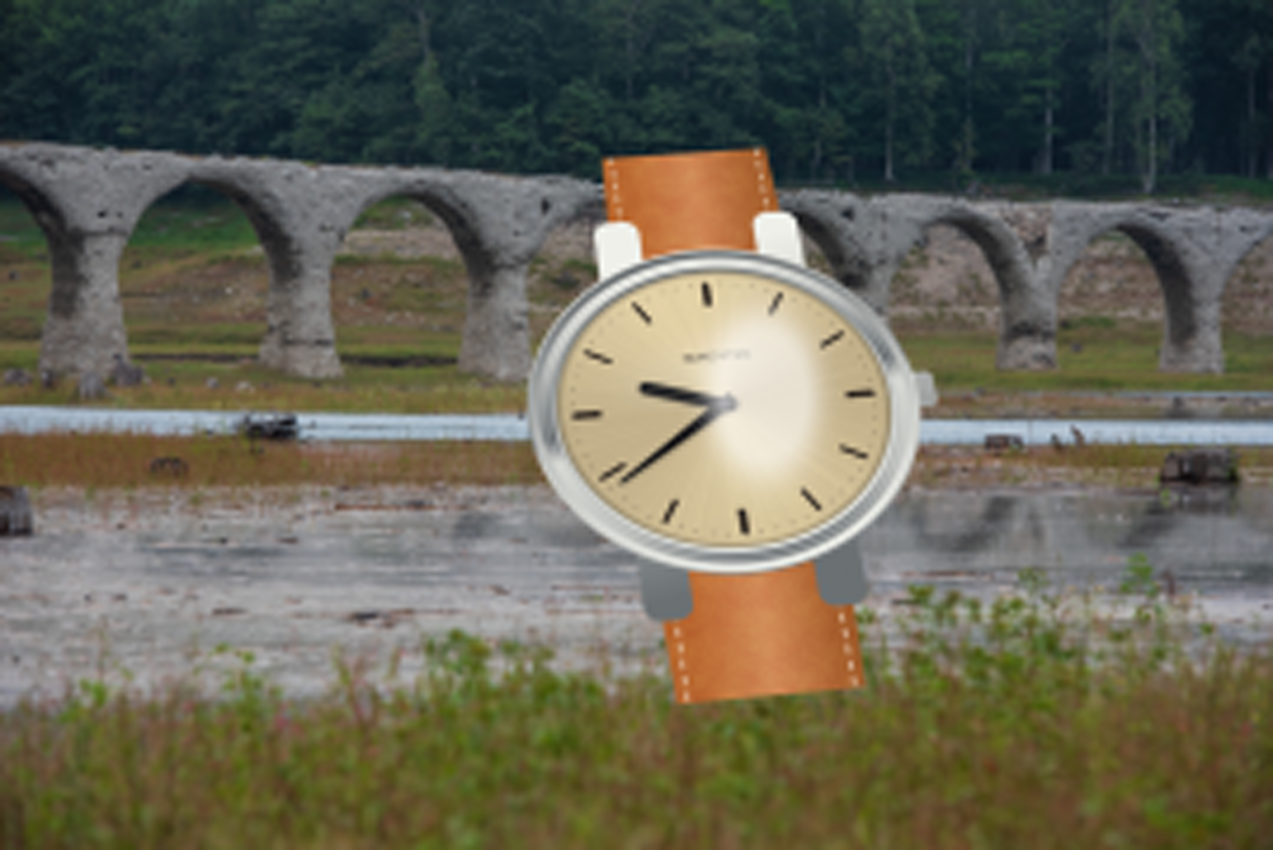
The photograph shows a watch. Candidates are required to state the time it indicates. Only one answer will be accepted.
9:39
